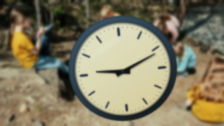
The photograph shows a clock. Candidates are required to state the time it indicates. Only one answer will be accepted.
9:11
